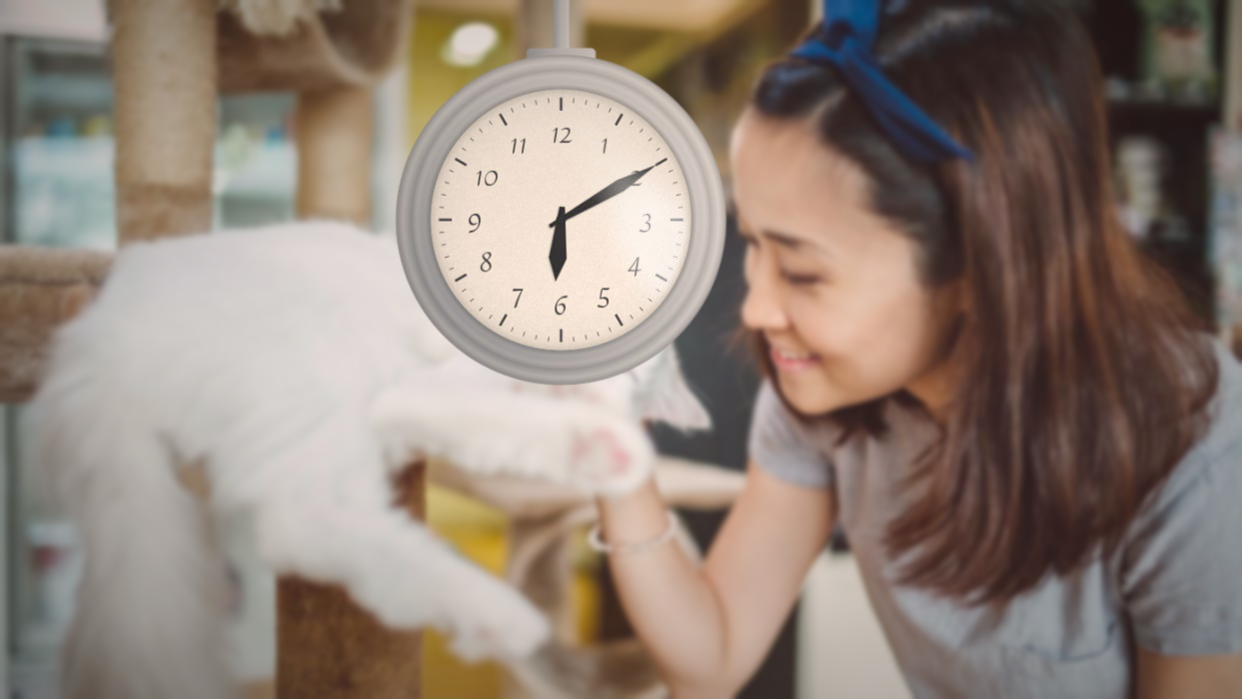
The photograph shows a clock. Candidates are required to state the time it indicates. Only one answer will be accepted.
6:10
